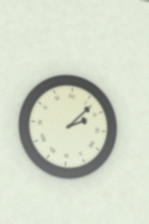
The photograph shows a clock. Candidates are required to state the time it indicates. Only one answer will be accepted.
2:07
